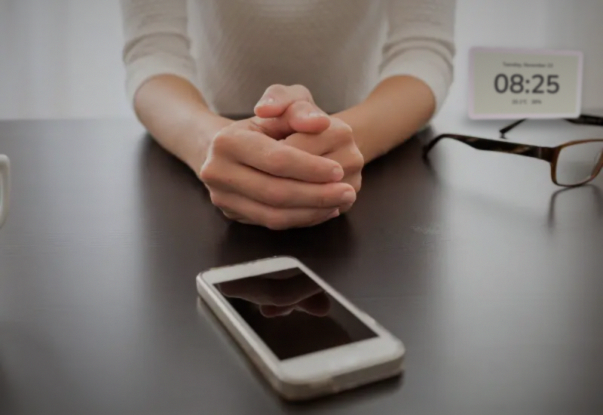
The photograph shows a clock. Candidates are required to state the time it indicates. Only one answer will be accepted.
8:25
